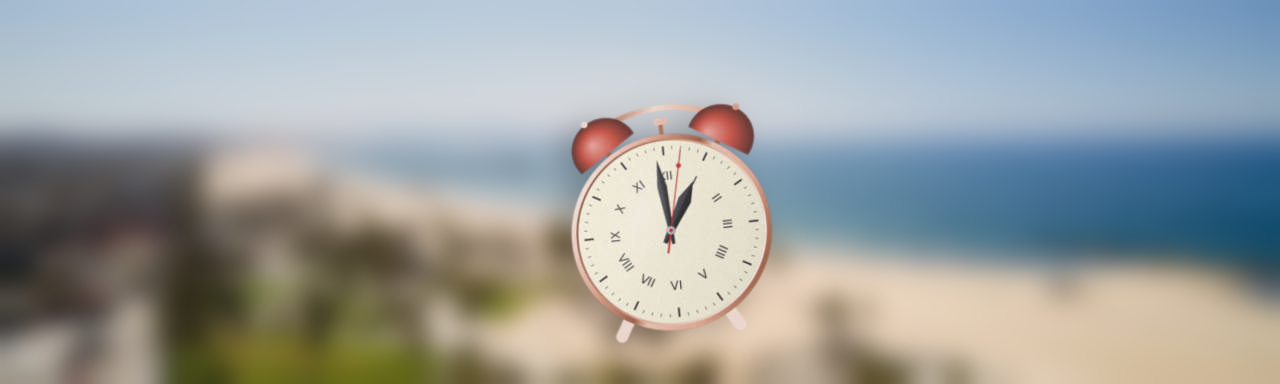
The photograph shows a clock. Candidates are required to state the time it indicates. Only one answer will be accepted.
12:59:02
